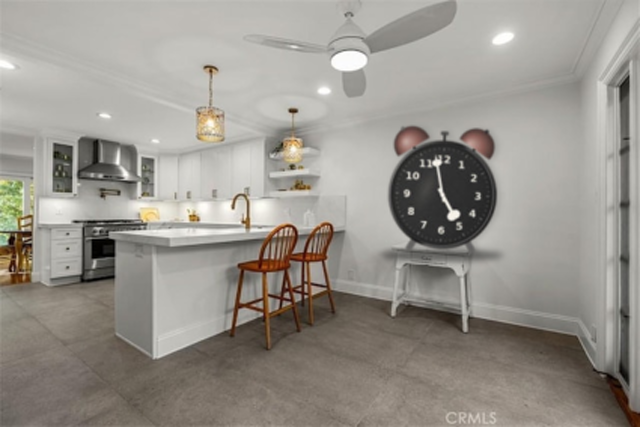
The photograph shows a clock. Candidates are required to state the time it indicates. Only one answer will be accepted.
4:58
